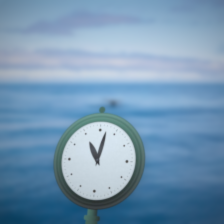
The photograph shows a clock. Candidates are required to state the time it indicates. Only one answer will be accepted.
11:02
